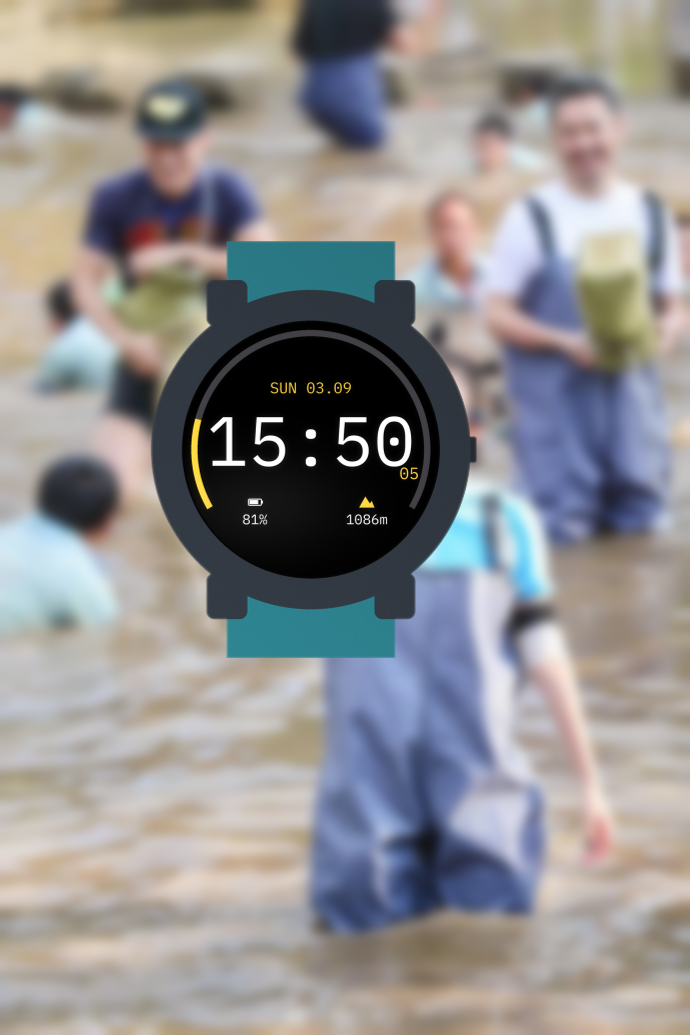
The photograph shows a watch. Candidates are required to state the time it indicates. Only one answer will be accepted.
15:50:05
